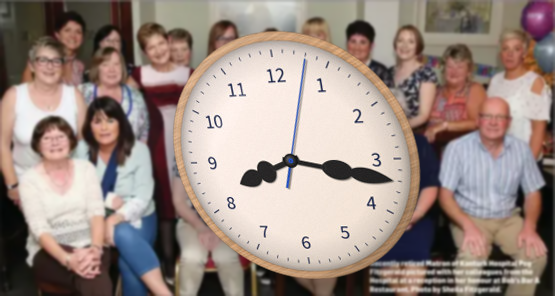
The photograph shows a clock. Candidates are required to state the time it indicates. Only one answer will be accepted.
8:17:03
